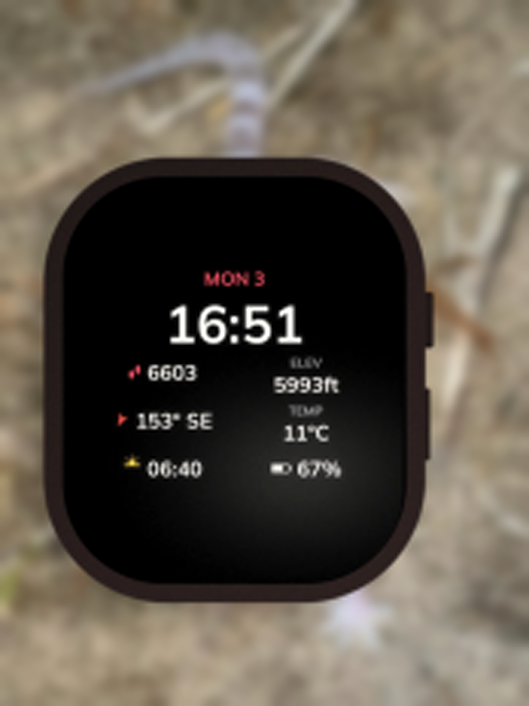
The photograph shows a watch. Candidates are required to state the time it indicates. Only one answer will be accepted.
16:51
